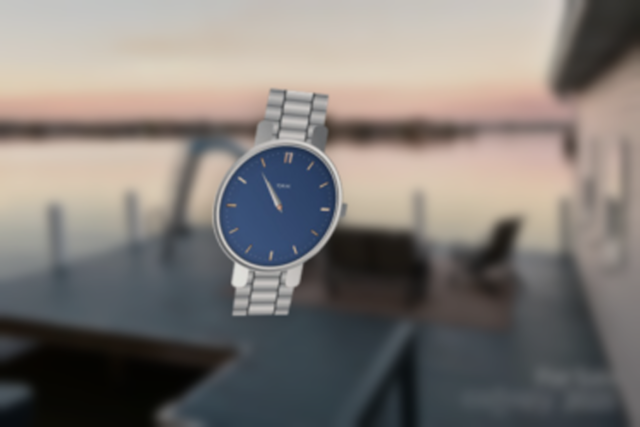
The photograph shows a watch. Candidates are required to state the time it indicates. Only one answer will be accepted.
10:54
